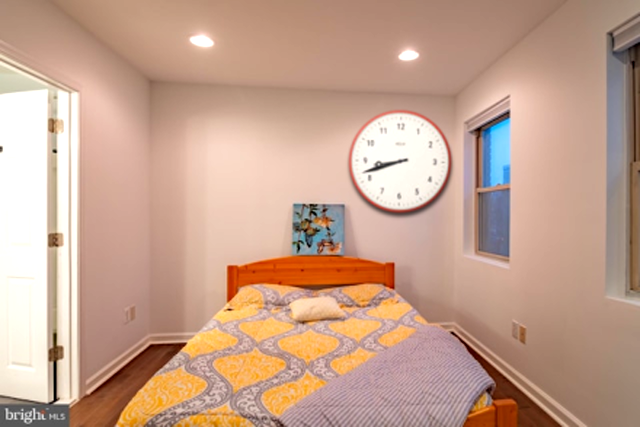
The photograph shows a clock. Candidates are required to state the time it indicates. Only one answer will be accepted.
8:42
